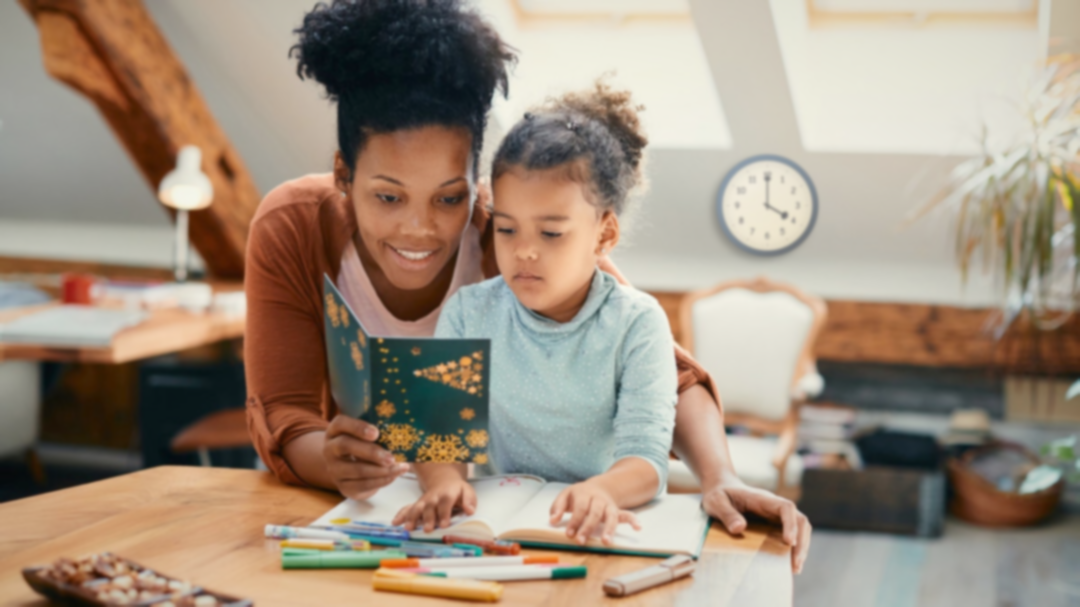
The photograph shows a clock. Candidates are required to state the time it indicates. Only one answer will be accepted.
4:00
